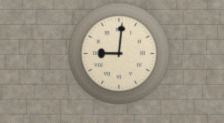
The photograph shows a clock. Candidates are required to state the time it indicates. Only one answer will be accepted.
9:01
